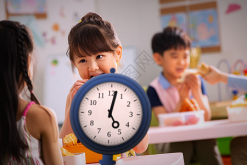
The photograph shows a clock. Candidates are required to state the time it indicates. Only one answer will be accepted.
5:02
